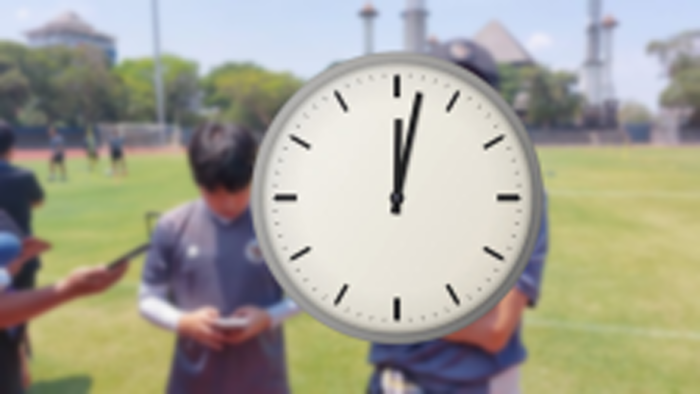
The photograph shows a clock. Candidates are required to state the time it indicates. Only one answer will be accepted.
12:02
